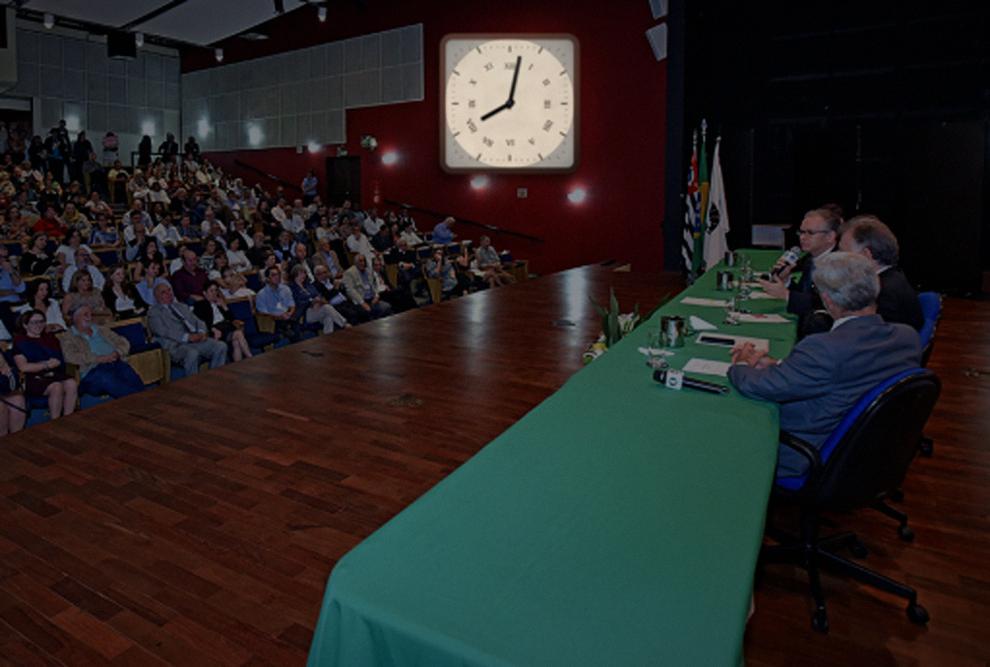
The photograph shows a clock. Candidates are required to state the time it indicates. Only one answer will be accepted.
8:02
